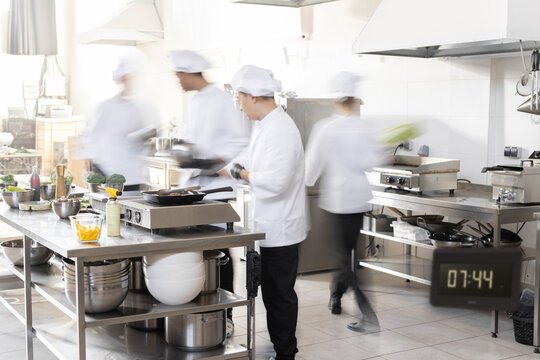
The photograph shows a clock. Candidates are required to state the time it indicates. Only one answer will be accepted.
7:44
